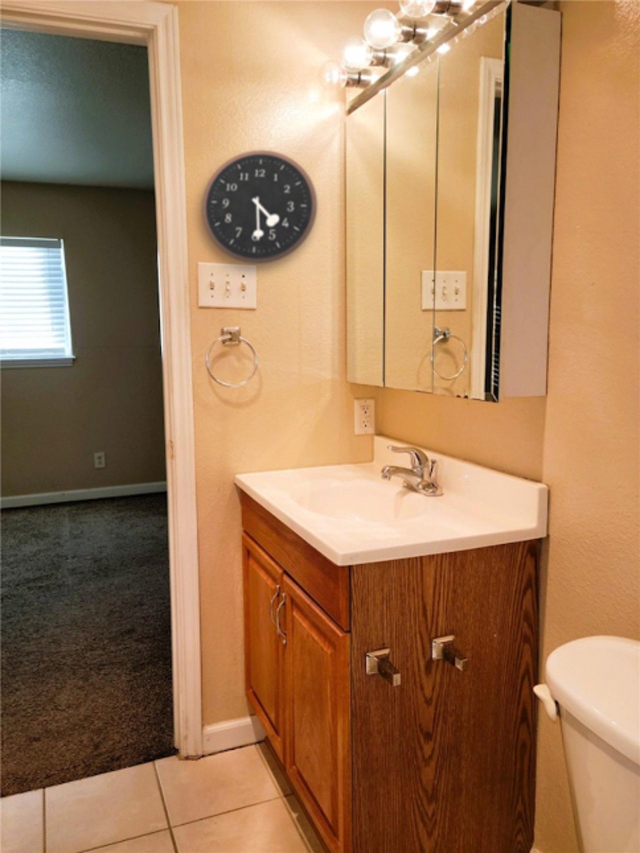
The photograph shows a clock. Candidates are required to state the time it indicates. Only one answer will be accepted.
4:29
